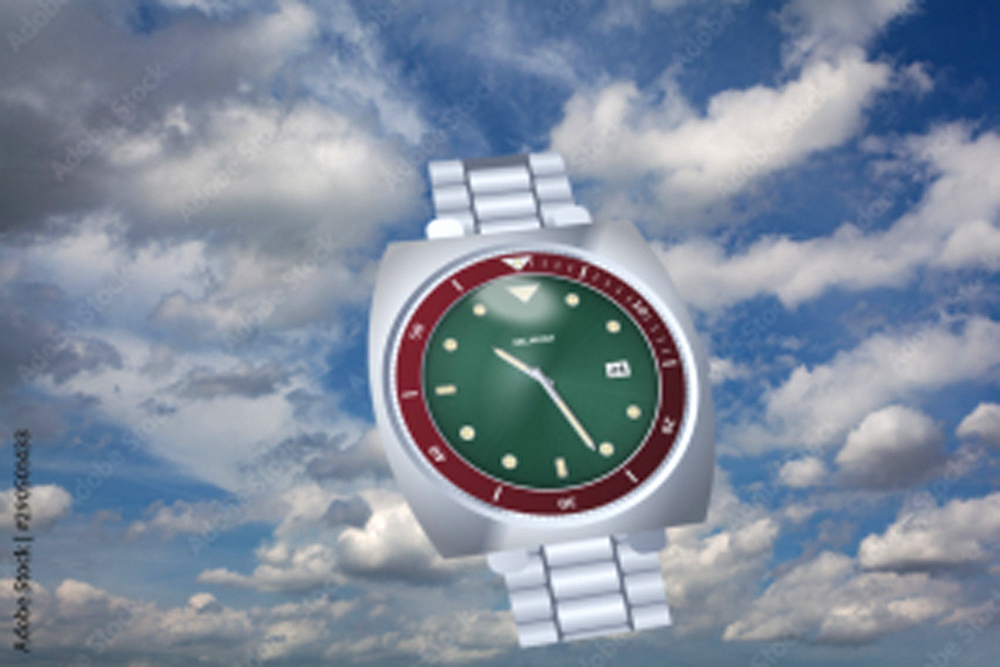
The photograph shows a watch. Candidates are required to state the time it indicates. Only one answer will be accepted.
10:26
